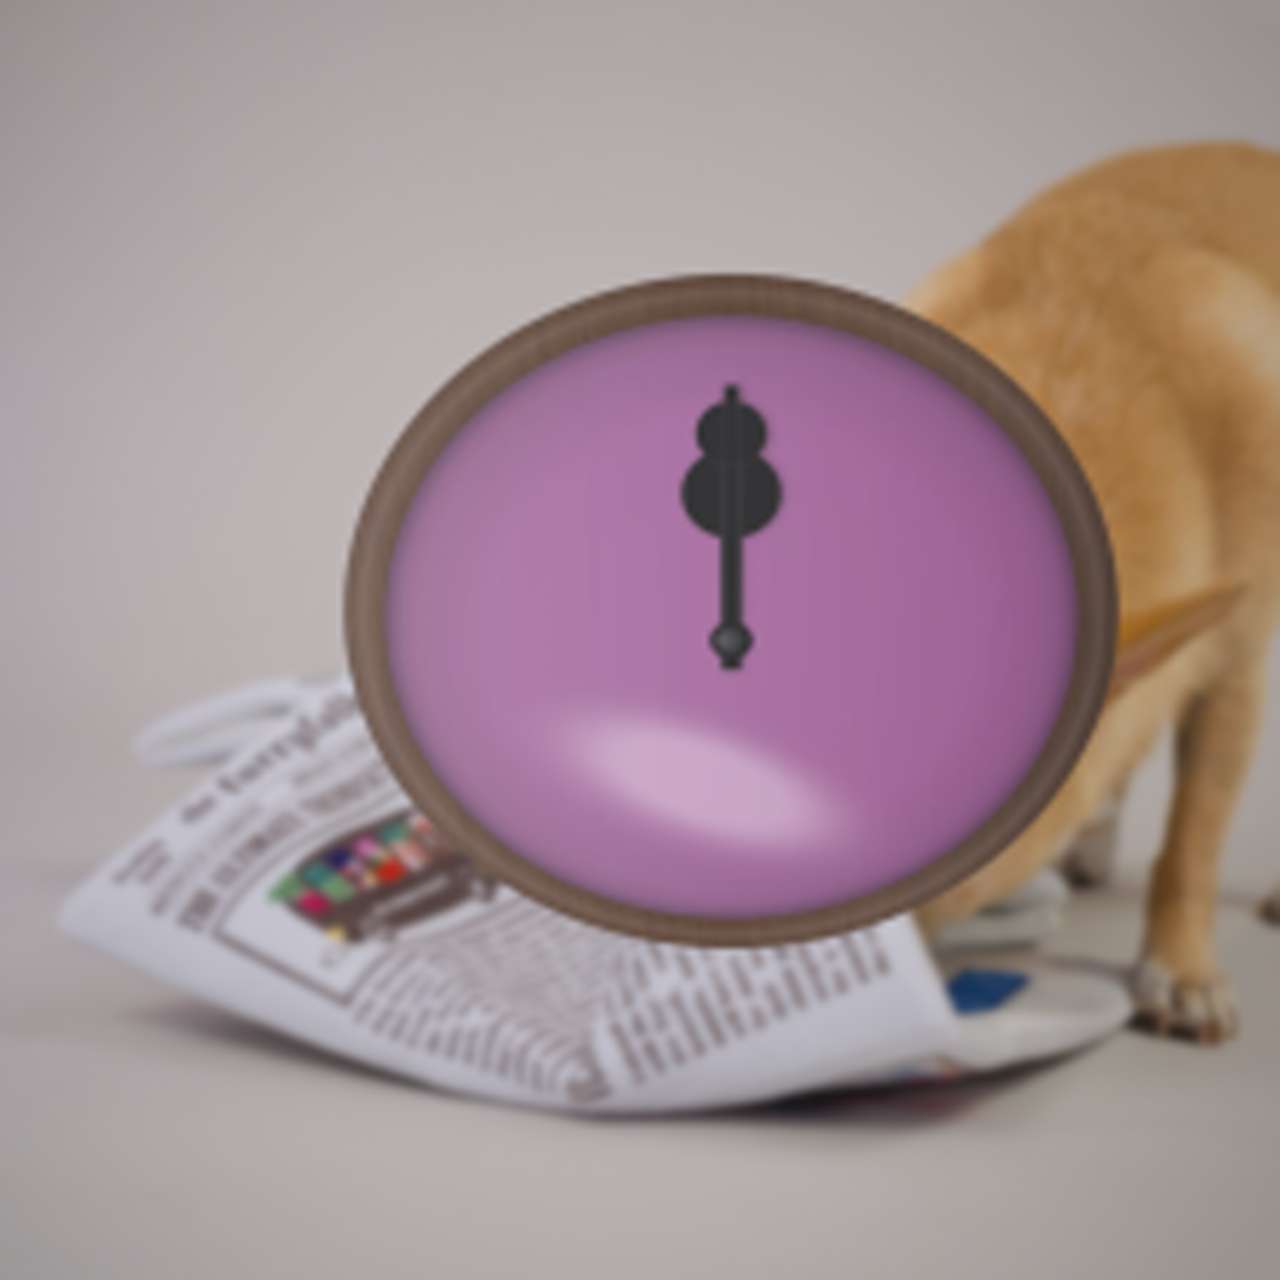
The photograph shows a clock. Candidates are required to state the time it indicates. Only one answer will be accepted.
12:00
